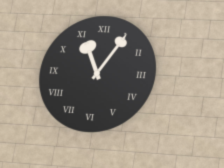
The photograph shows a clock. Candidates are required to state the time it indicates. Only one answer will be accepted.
11:05
